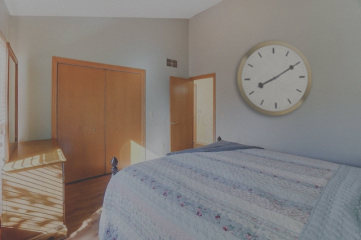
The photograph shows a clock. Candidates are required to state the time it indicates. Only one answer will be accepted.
8:10
